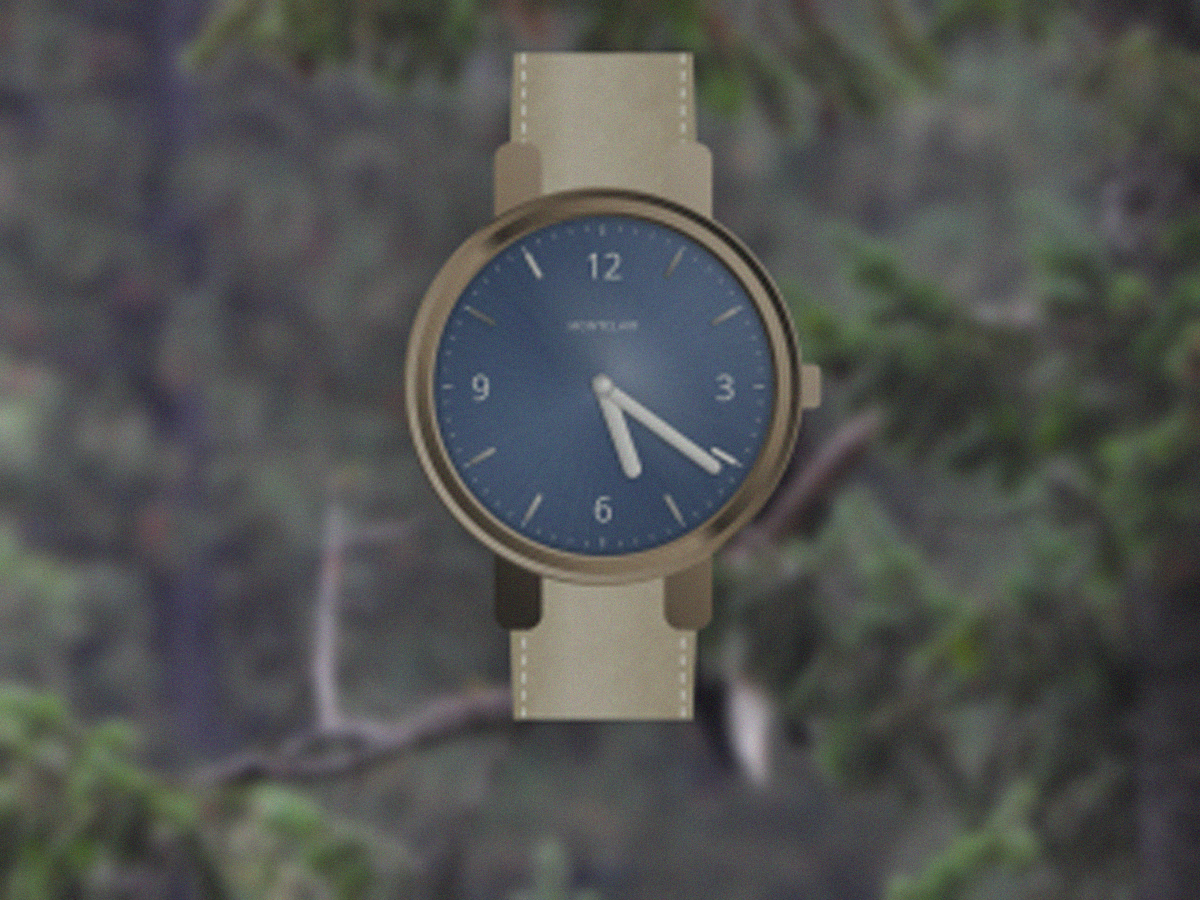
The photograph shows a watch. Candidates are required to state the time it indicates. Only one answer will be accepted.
5:21
